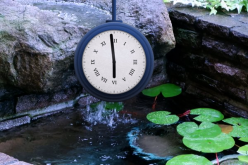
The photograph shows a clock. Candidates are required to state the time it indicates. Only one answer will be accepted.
5:59
